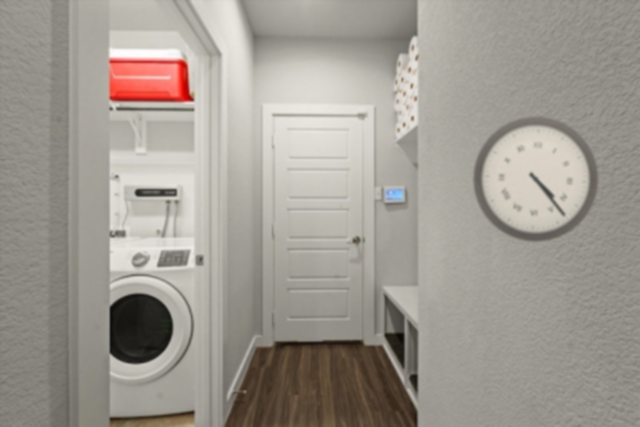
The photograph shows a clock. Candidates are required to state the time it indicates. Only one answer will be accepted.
4:23
